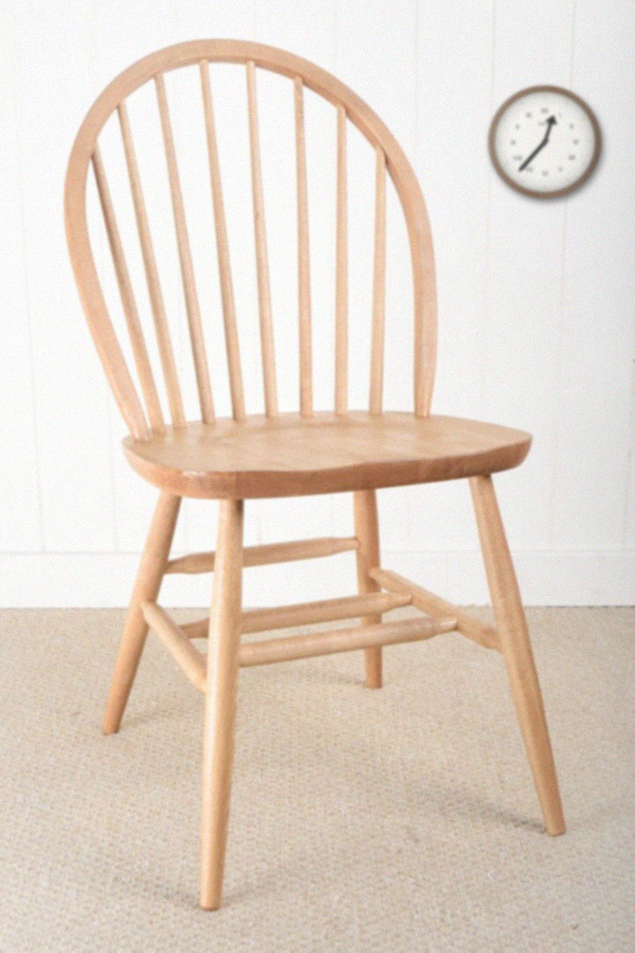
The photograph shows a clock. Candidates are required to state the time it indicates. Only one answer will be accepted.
12:37
